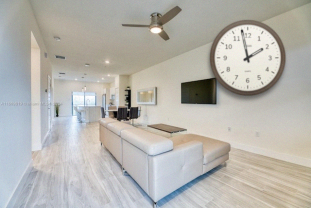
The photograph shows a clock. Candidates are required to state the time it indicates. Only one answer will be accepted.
1:58
